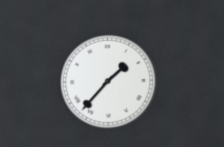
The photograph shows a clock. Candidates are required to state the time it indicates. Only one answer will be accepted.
1:37
